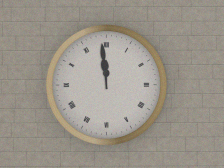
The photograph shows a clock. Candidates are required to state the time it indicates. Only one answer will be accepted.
11:59
